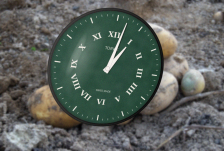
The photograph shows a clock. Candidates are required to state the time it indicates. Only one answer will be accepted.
1:02
